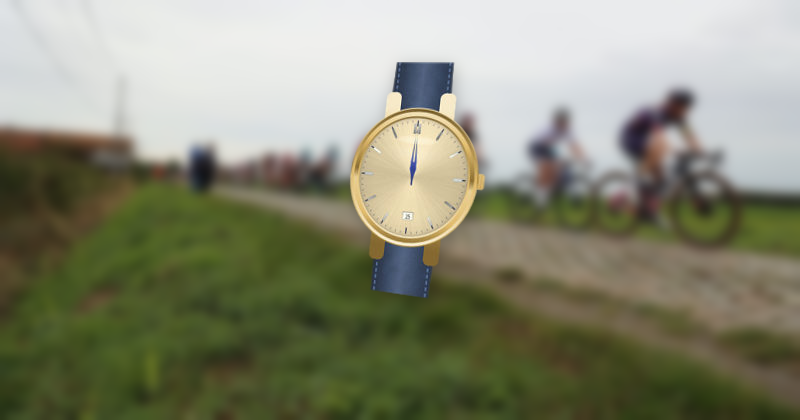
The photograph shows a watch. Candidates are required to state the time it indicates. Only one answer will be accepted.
12:00
